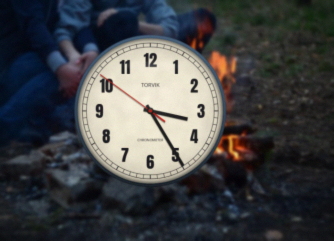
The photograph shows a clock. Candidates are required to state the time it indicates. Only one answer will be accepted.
3:24:51
